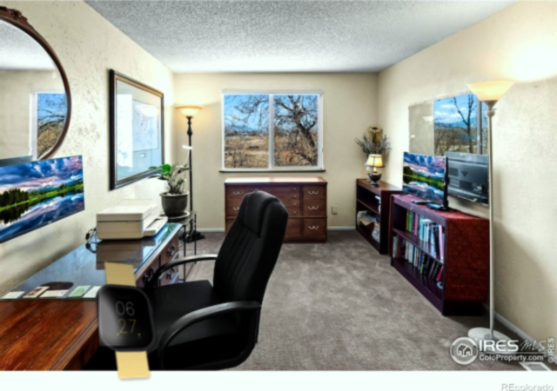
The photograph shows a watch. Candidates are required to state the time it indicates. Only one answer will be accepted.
6:27
